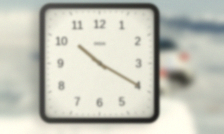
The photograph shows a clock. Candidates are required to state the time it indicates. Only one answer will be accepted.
10:20
